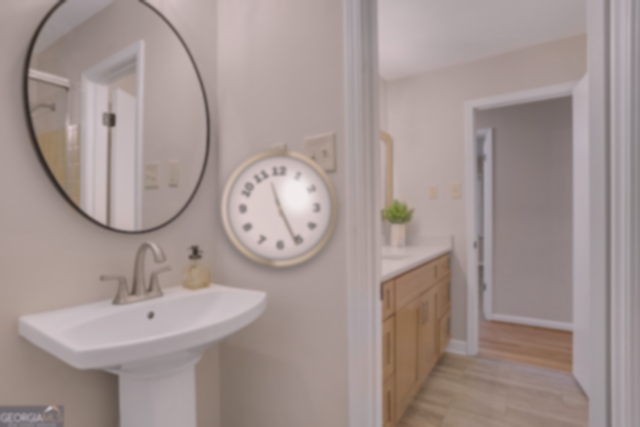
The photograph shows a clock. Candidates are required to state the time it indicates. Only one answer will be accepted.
11:26
